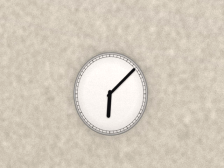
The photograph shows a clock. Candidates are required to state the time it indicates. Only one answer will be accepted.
6:08
